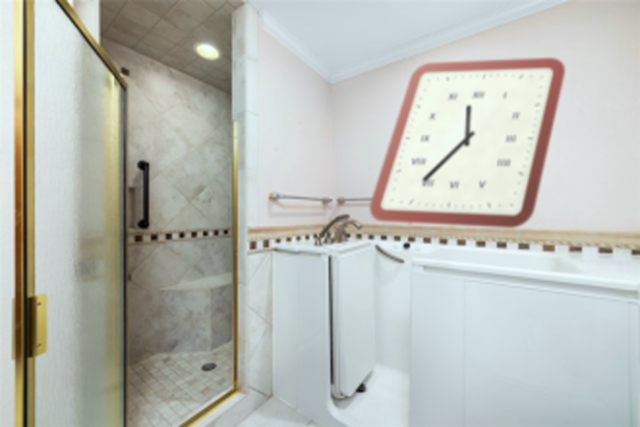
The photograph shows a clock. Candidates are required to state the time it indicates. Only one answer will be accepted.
11:36
